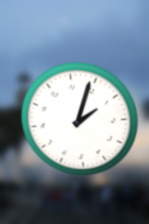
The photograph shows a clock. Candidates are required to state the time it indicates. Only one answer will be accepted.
12:59
